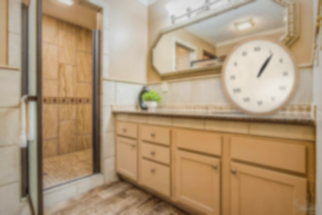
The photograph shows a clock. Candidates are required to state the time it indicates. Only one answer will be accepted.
1:06
